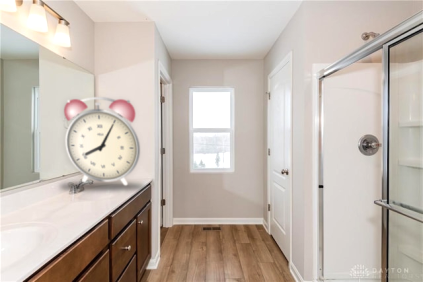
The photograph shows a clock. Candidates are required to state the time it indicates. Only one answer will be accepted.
8:05
